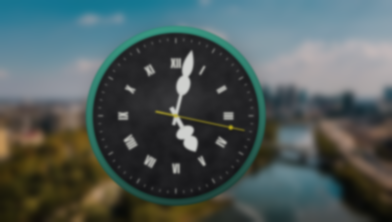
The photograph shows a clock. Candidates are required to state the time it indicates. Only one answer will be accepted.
5:02:17
